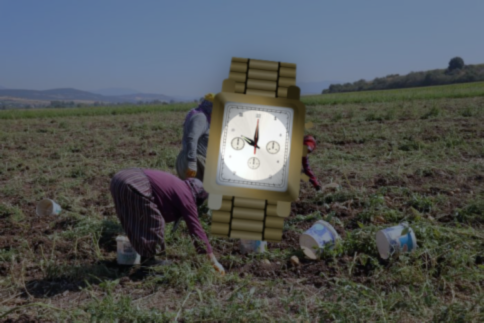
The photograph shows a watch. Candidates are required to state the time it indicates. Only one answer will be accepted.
10:00
